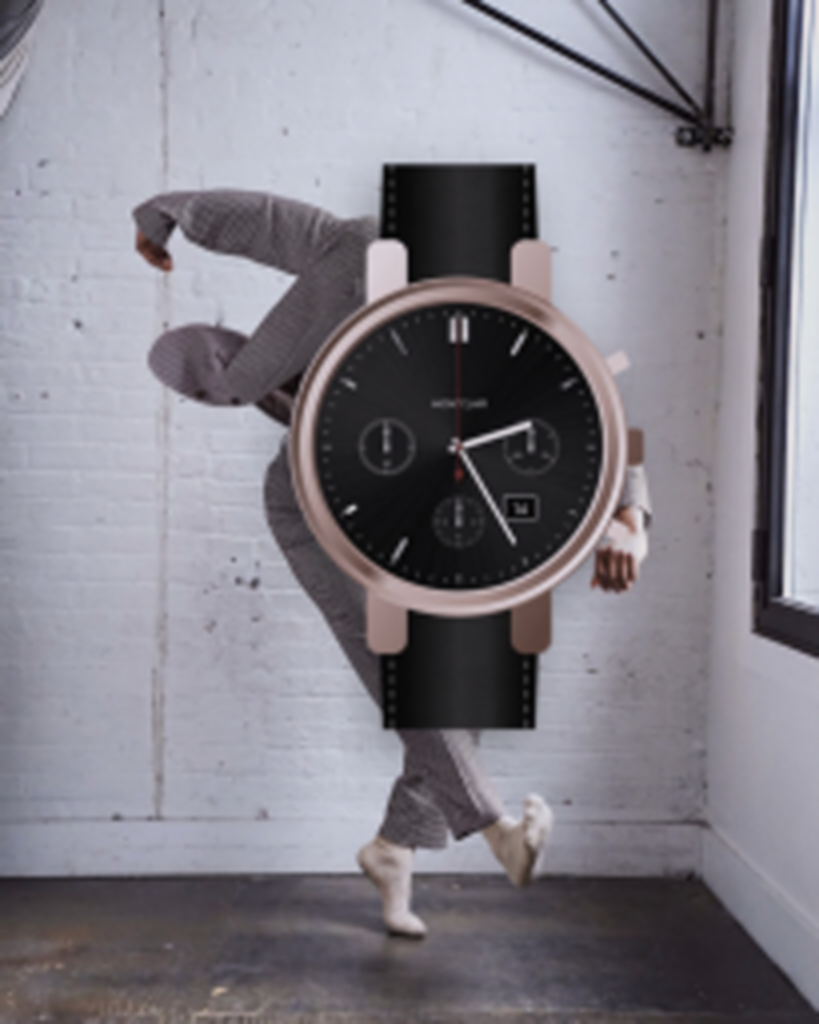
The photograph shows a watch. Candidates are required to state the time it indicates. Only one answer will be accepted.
2:25
